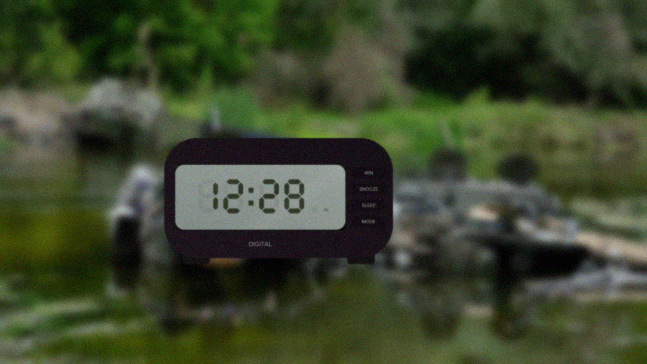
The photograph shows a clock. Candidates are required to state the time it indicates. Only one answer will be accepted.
12:28
